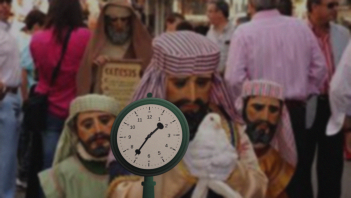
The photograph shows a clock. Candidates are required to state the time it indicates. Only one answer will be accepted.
1:36
